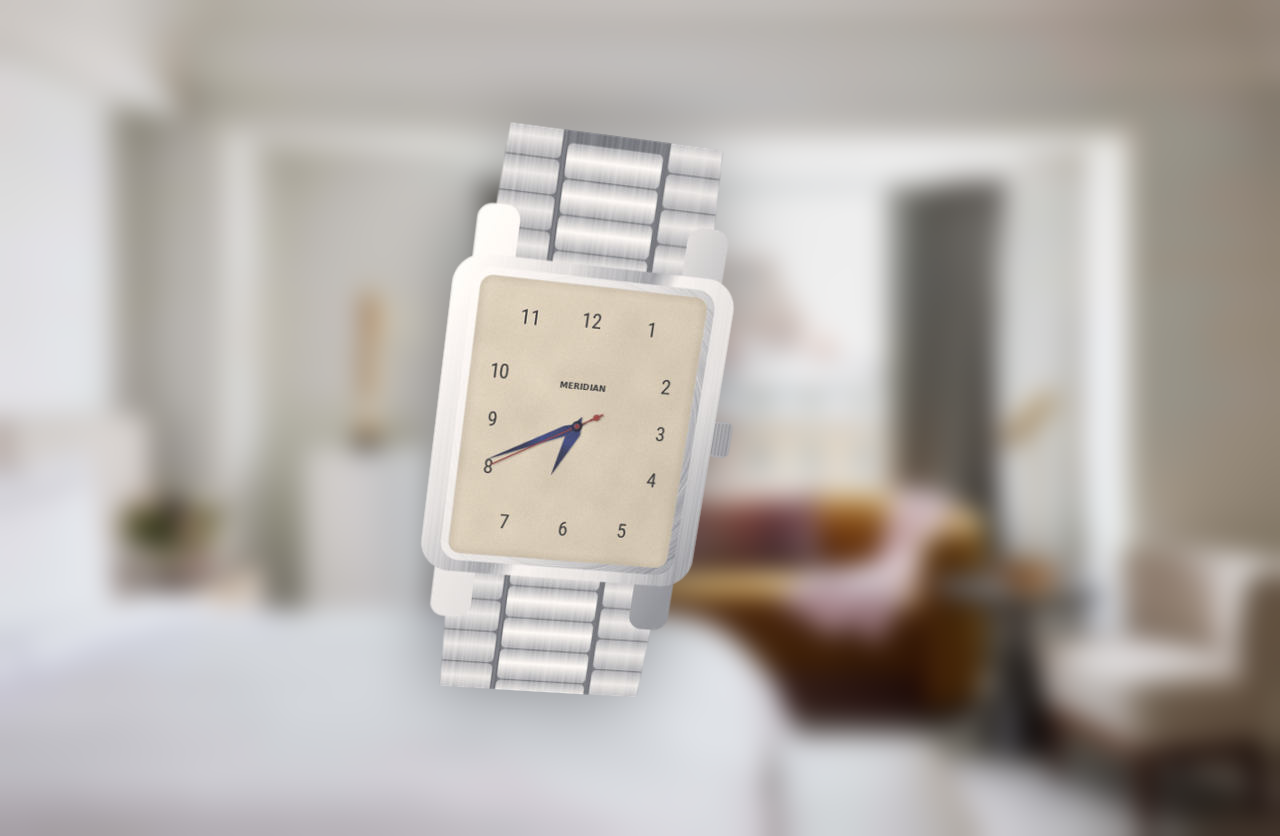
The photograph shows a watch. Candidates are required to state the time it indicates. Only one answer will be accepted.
6:40:40
